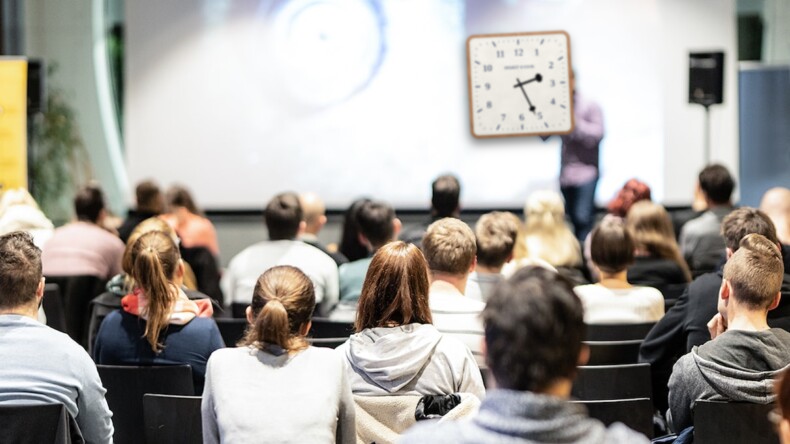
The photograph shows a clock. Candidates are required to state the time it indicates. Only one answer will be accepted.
2:26
